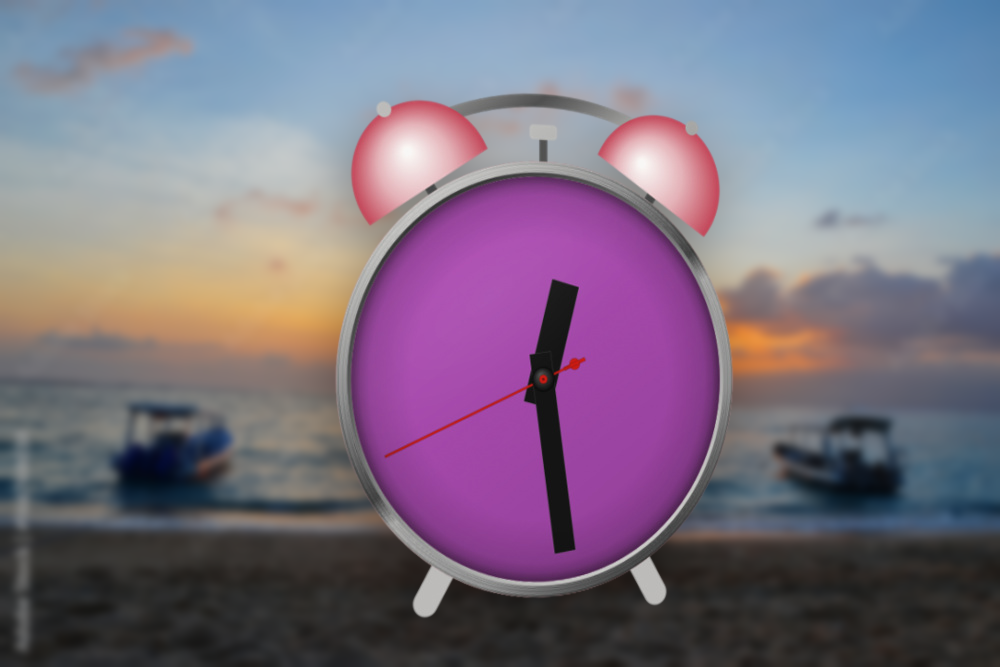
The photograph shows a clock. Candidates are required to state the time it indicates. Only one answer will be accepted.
12:28:41
